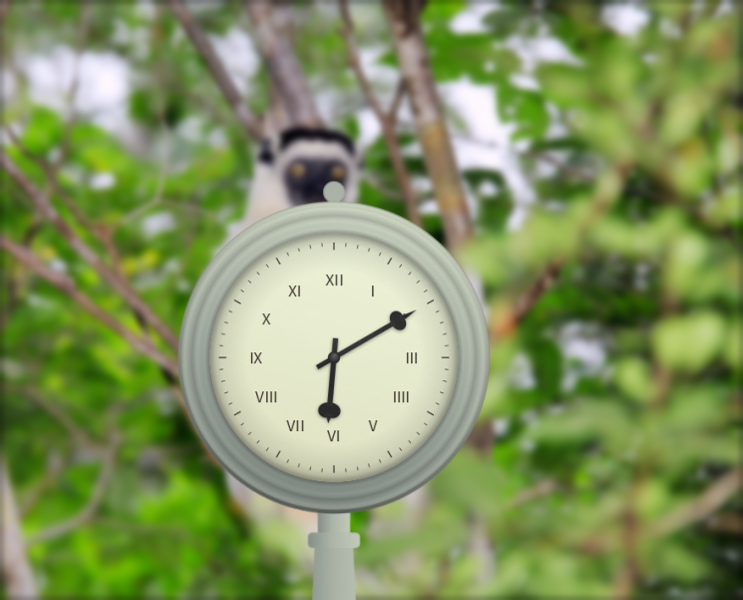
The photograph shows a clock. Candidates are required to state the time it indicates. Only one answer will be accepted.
6:10
